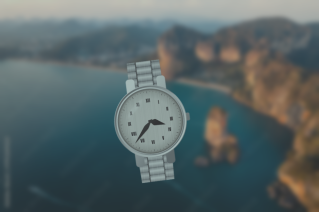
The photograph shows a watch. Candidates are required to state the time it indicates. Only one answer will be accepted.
3:37
